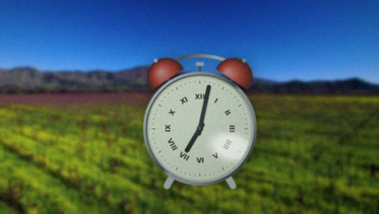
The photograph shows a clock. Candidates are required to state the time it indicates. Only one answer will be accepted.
7:02
